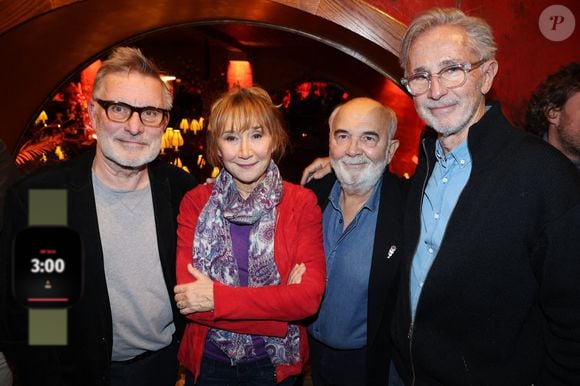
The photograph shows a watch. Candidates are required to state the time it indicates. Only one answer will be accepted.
3:00
